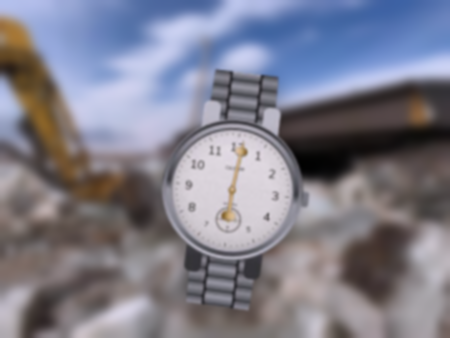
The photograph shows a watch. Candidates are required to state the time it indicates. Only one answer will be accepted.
6:01
